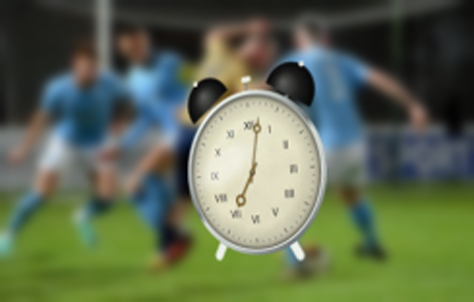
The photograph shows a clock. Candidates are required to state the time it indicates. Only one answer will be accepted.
7:02
